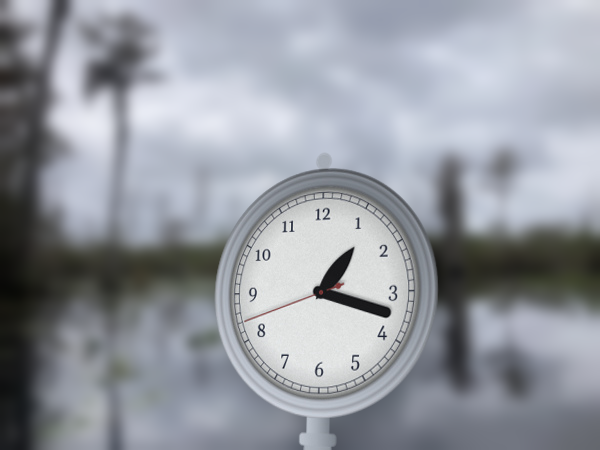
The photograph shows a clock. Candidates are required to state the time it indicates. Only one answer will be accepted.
1:17:42
